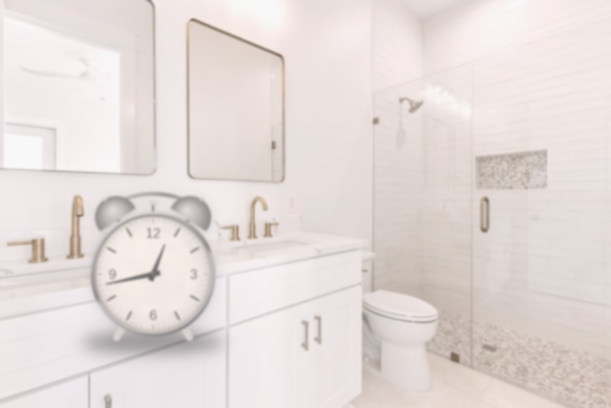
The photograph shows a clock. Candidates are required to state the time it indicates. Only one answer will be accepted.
12:43
